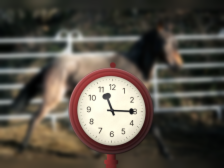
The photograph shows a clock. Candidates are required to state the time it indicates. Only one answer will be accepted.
11:15
